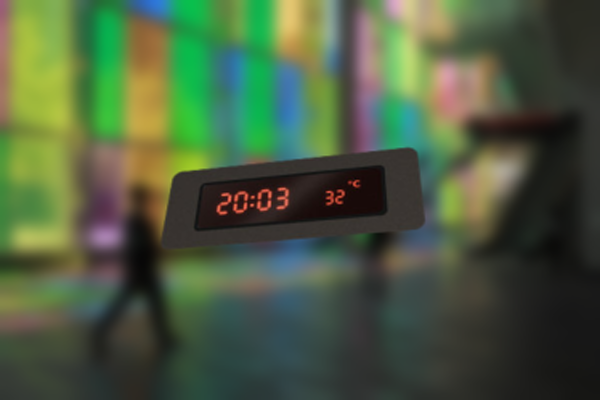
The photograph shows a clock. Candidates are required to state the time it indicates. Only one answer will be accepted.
20:03
